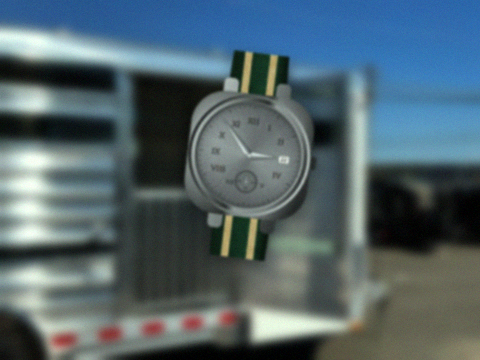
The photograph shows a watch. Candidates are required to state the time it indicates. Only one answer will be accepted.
2:53
